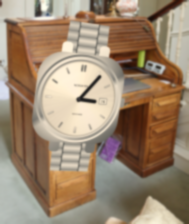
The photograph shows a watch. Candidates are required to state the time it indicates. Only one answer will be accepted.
3:06
